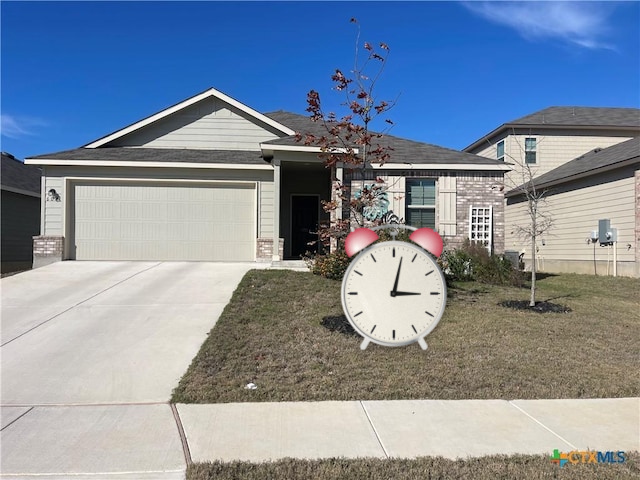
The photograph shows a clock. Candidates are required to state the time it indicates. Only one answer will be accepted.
3:02
